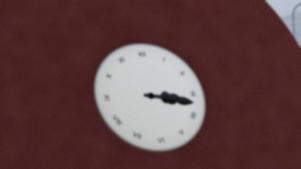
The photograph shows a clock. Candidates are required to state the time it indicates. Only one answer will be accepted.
3:17
